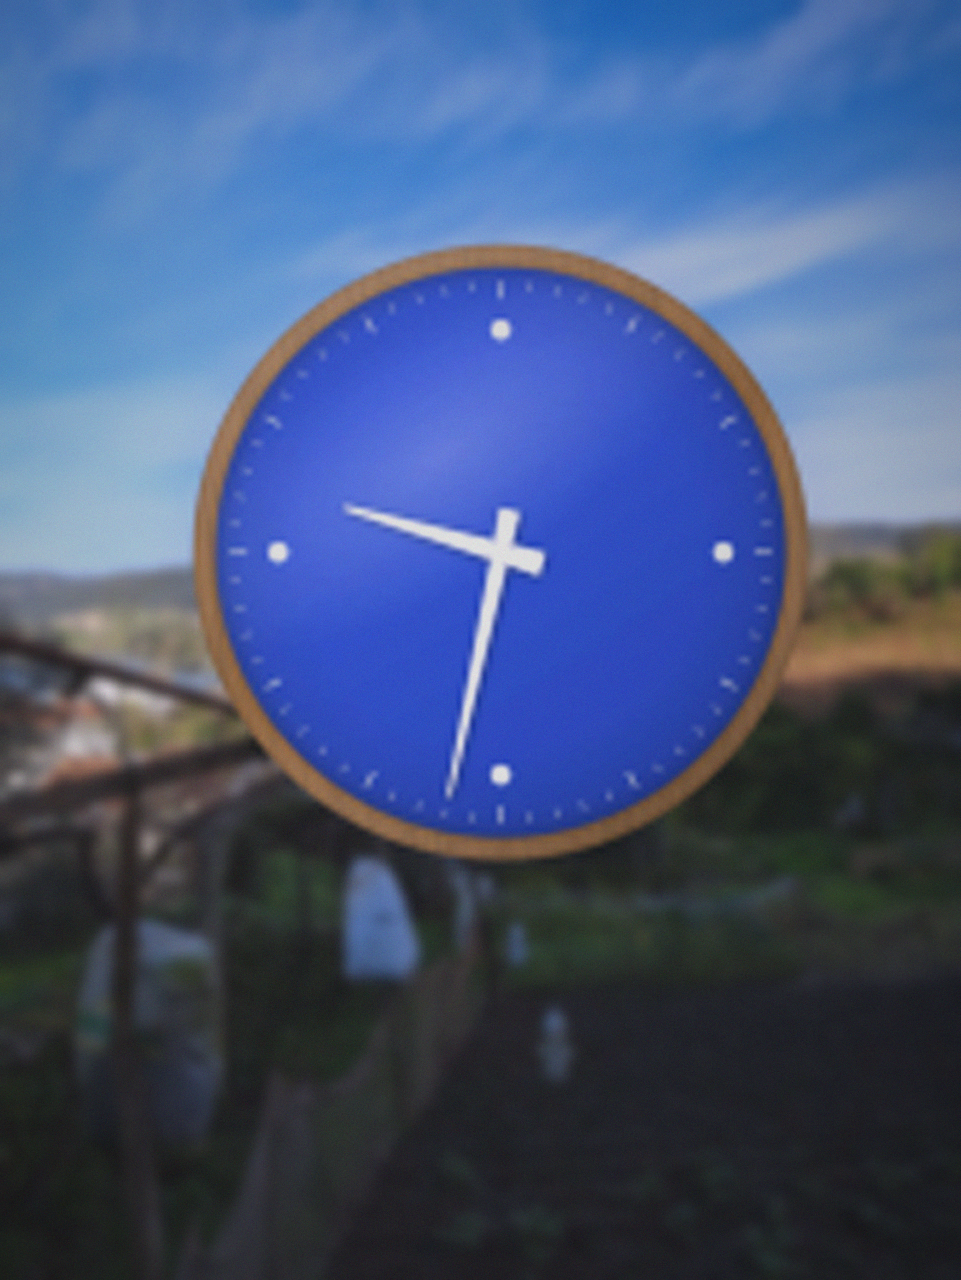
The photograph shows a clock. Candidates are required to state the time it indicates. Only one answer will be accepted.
9:32
